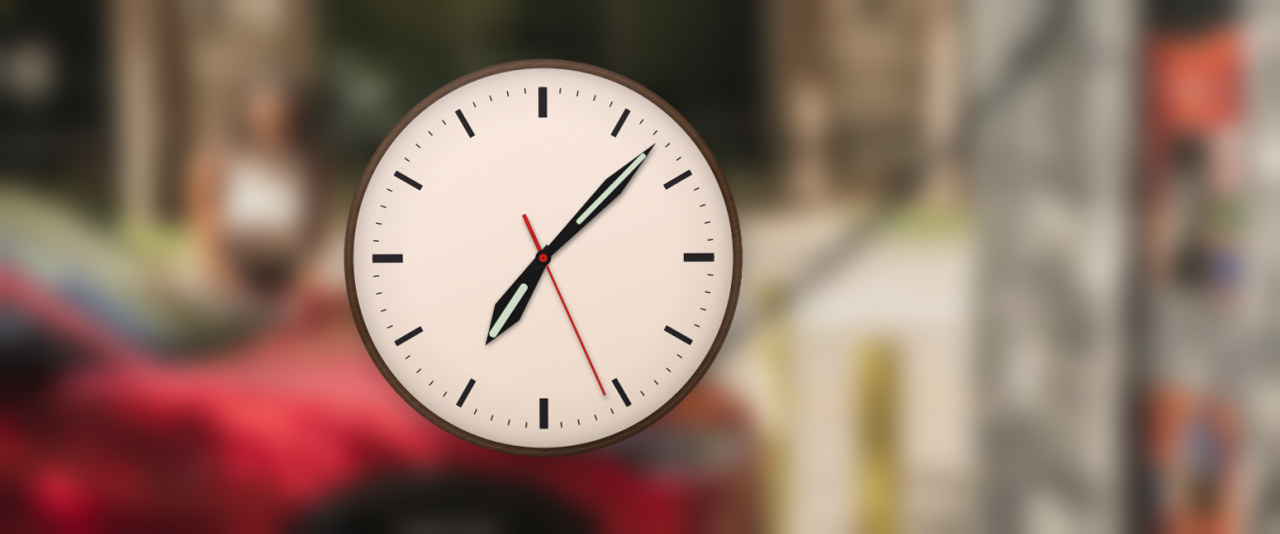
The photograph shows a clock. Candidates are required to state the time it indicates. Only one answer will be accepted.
7:07:26
